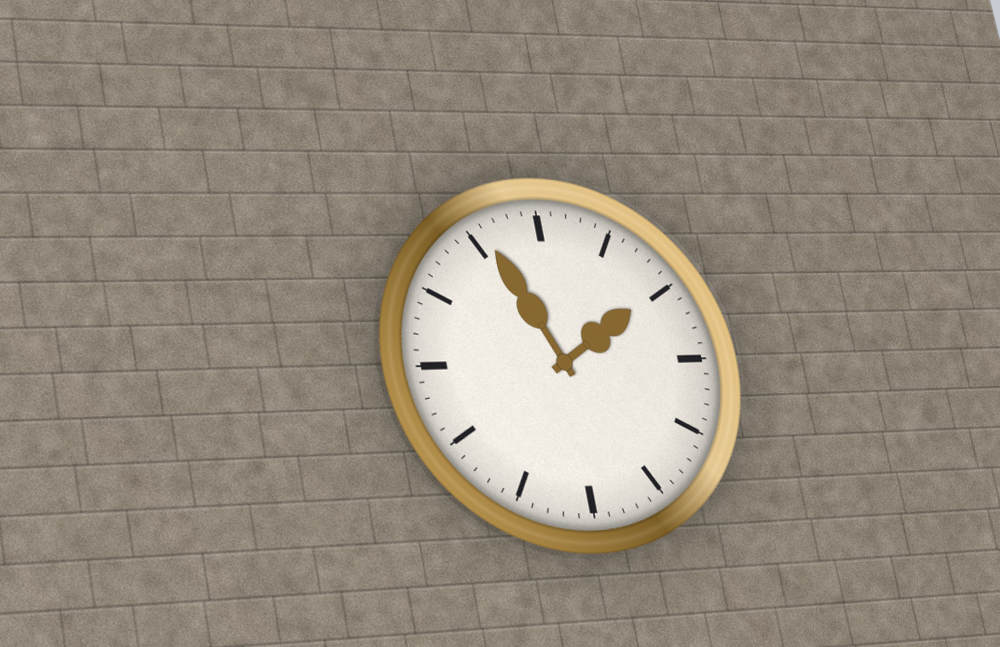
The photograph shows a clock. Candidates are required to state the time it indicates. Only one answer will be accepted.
1:56
